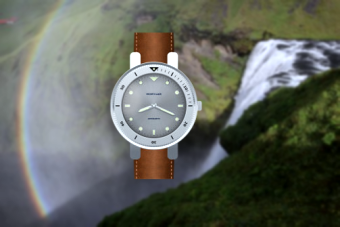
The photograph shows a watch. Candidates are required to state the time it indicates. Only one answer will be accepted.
8:19
